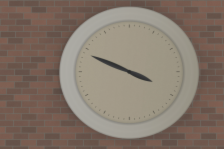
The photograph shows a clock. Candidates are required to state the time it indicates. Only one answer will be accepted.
3:49
